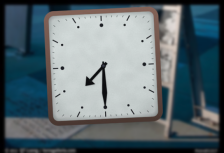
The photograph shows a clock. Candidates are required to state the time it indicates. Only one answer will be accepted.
7:30
